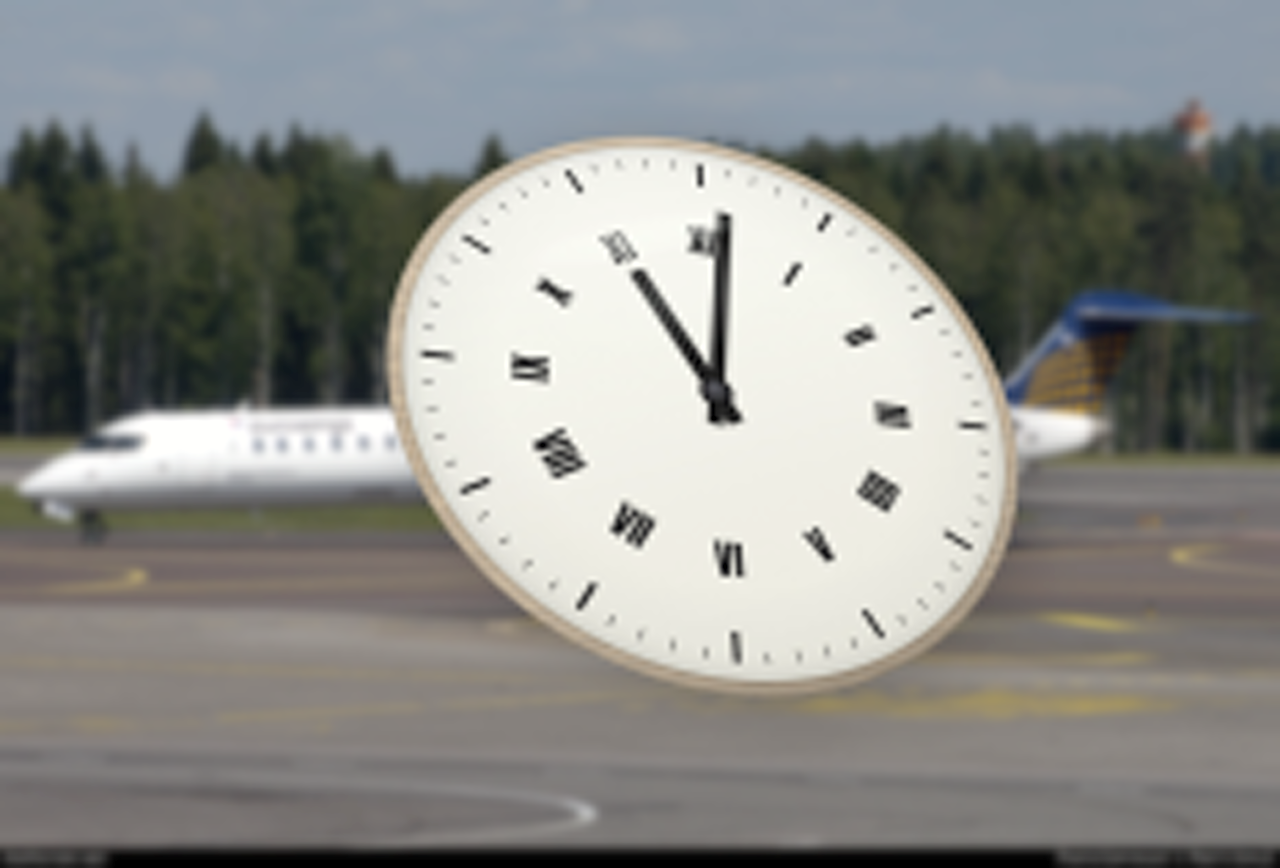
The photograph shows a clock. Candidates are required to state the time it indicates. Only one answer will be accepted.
11:01
